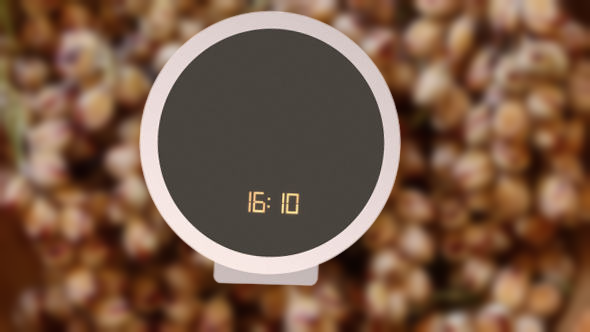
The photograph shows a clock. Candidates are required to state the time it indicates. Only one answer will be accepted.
16:10
